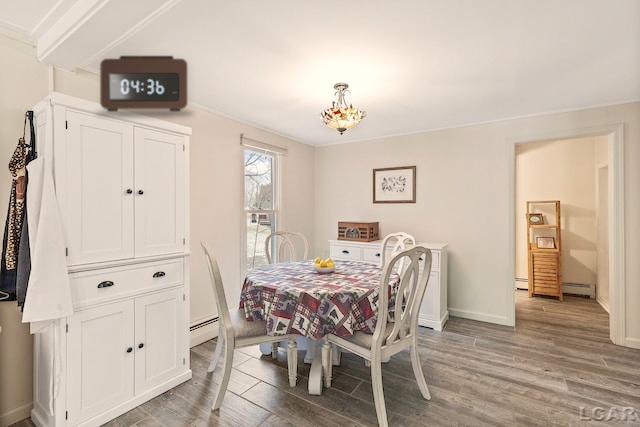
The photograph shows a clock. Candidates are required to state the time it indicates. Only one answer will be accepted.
4:36
